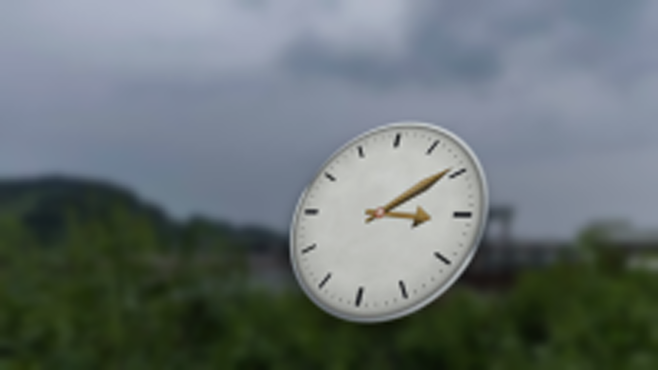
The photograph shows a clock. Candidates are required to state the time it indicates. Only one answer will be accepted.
3:09
